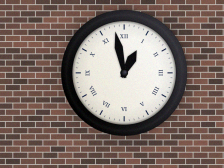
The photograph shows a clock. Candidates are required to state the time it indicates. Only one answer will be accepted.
12:58
